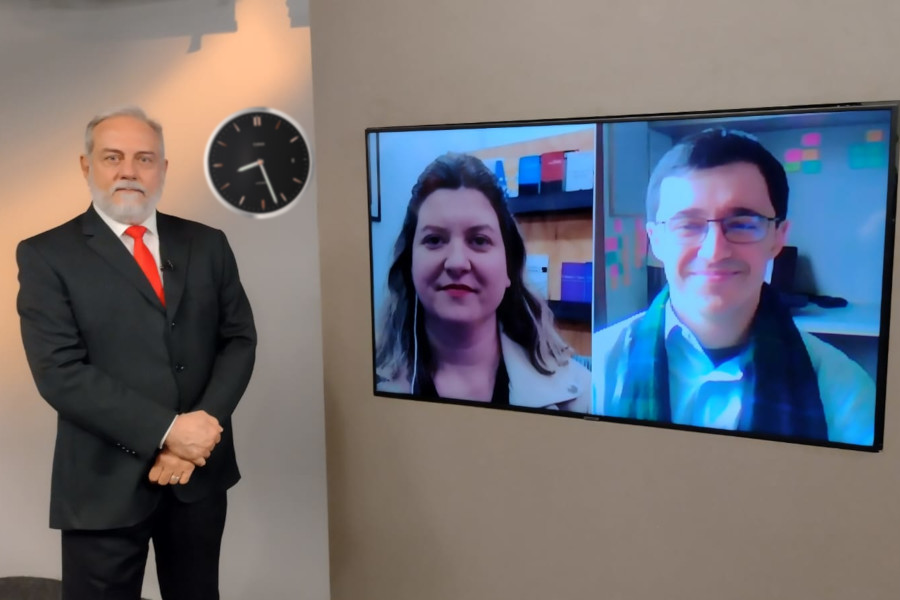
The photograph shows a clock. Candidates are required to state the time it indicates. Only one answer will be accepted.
8:27
